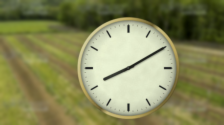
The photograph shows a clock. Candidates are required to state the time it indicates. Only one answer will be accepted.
8:10
